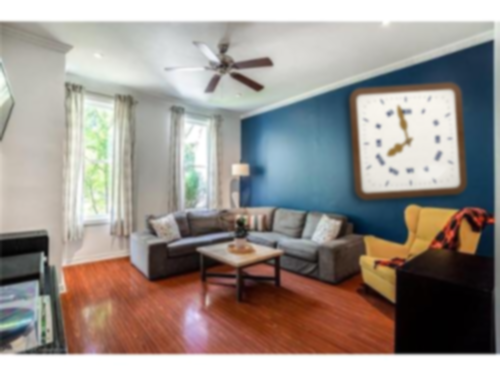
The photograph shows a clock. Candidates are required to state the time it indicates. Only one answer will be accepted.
7:58
